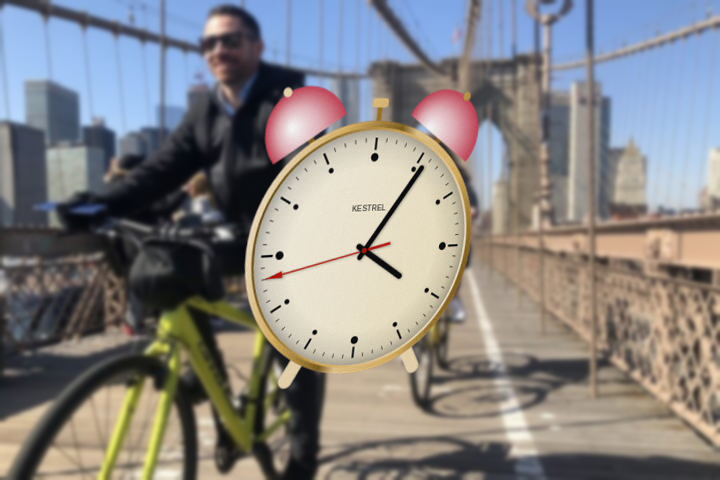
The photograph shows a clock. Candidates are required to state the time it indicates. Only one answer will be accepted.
4:05:43
